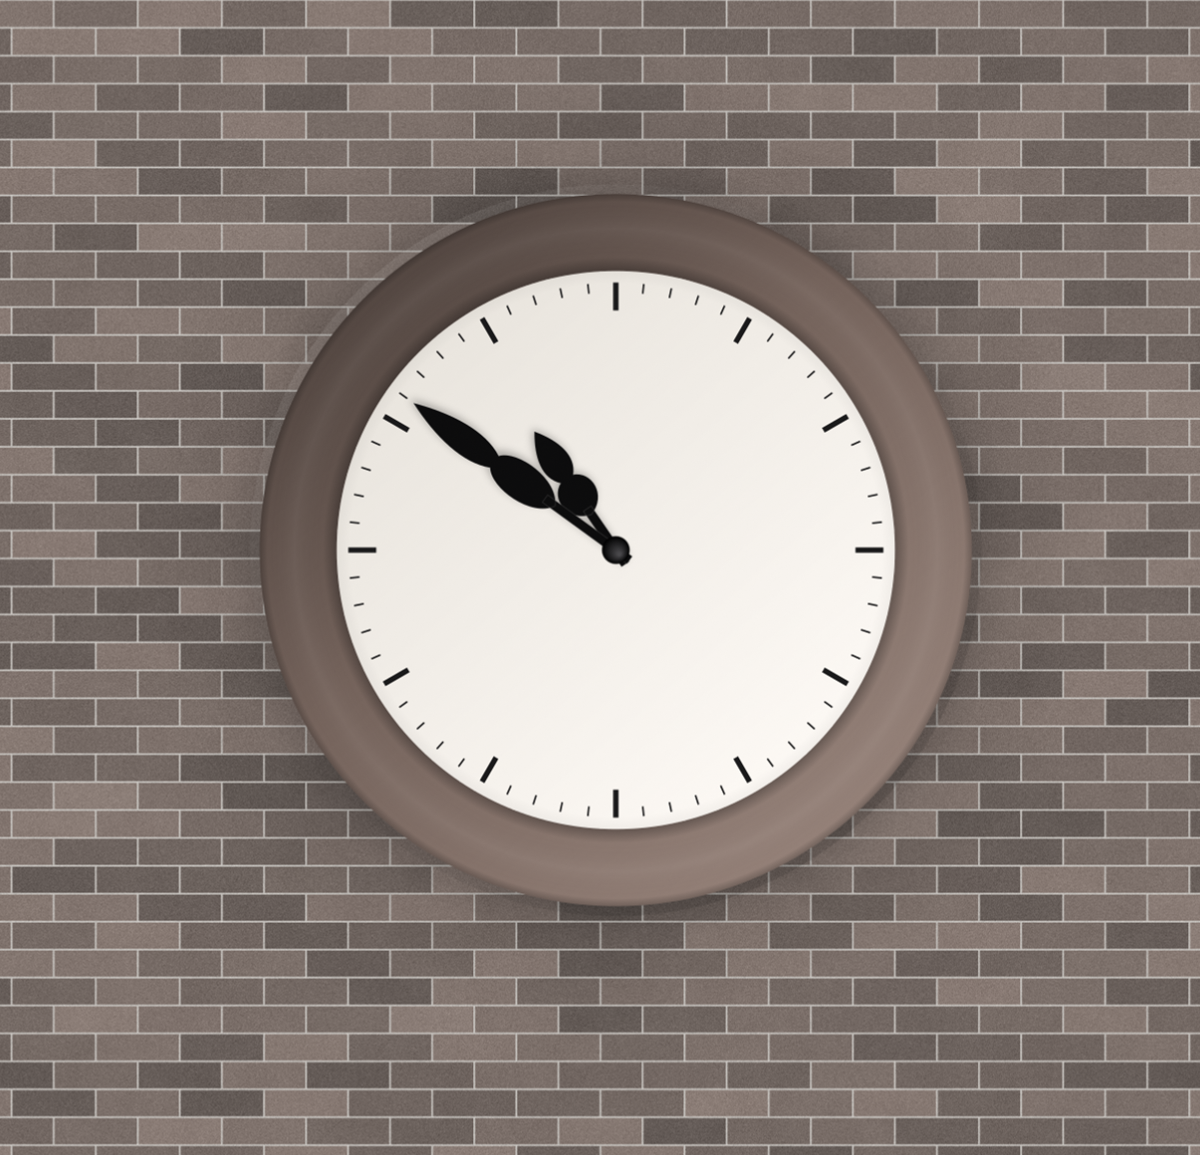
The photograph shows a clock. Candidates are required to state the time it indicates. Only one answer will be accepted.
10:51
